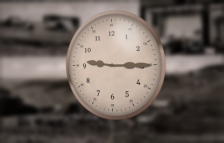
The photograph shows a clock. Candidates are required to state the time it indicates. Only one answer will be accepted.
9:15
